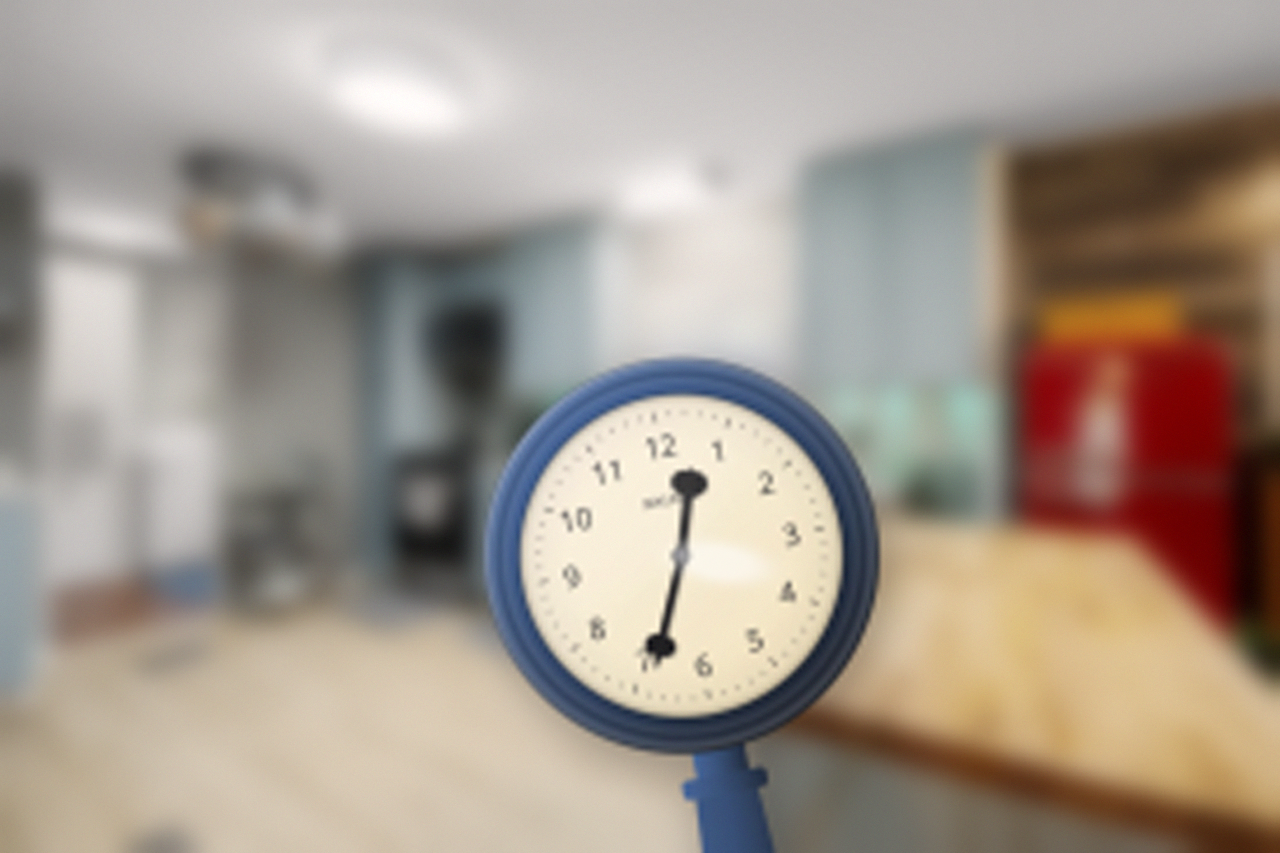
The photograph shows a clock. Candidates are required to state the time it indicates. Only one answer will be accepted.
12:34
